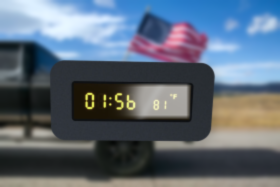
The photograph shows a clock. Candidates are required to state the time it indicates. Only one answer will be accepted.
1:56
